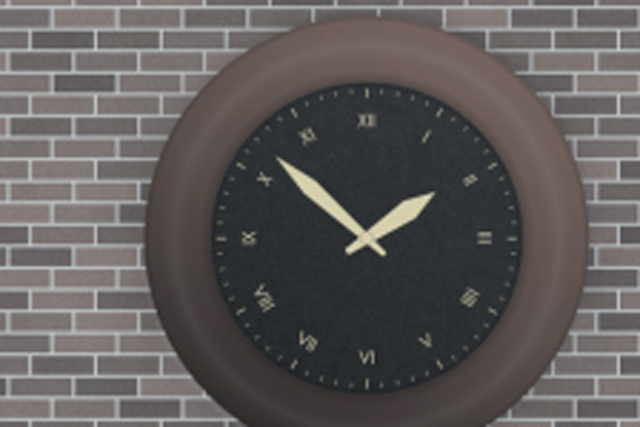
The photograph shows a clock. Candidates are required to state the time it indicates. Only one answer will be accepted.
1:52
